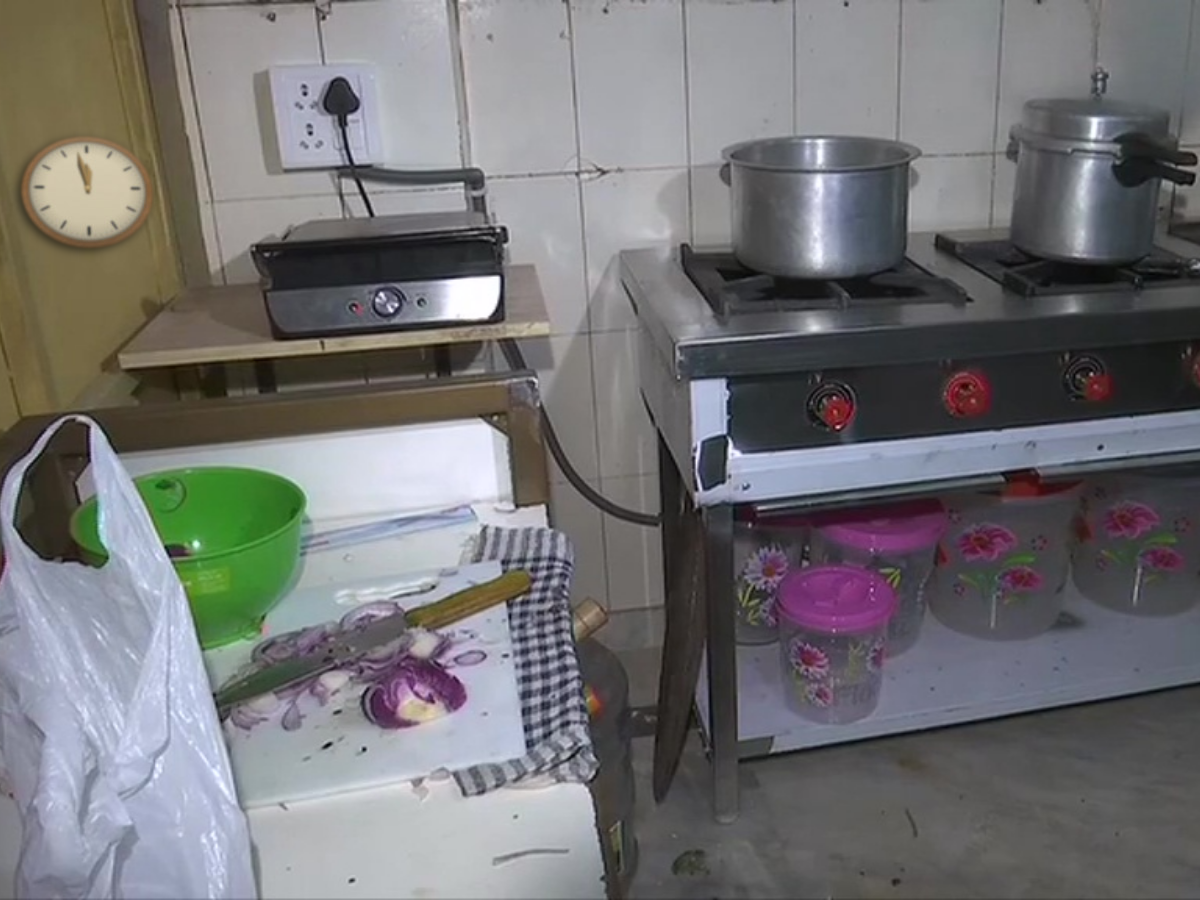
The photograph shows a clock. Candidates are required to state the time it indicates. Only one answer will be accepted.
11:58
